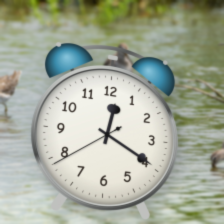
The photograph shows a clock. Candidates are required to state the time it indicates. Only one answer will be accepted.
12:19:39
